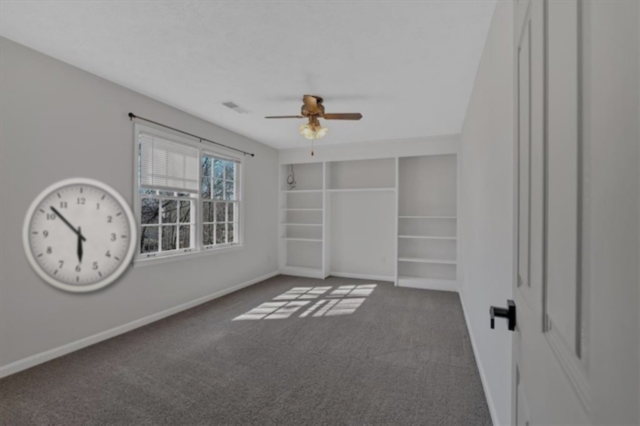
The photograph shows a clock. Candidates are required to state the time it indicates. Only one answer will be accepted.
5:52
